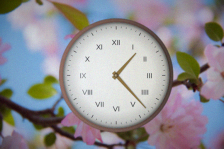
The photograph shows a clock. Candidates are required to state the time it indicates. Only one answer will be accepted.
1:23
